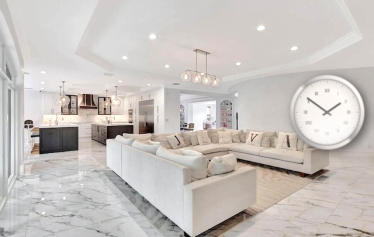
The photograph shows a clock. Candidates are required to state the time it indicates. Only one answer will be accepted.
1:51
